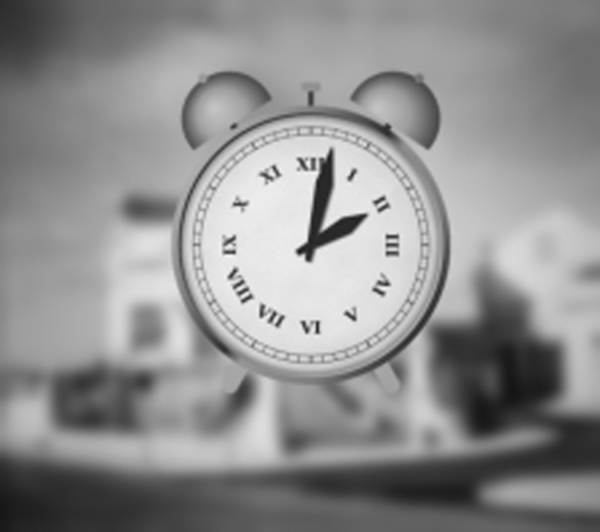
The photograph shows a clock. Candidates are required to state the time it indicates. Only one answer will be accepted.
2:02
